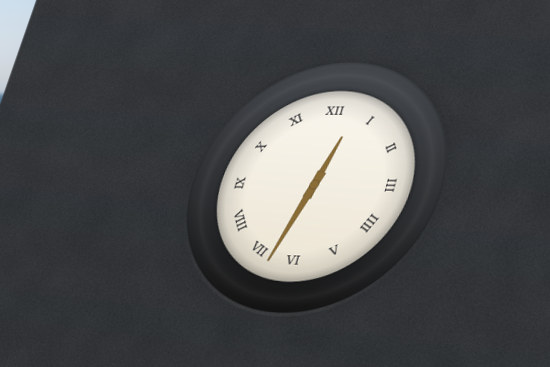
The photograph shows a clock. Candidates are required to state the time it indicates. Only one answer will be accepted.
12:33
